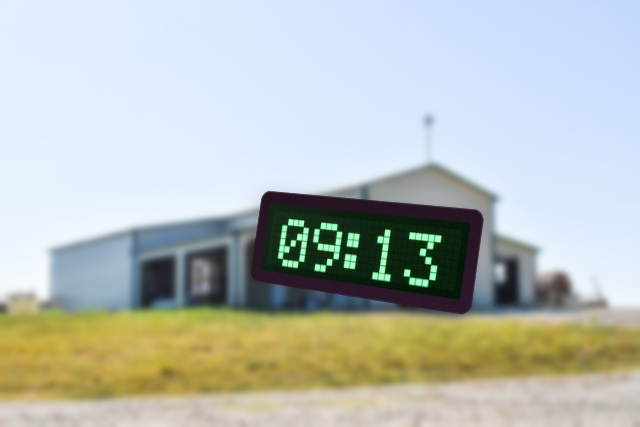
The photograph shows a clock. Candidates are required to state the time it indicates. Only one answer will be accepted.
9:13
